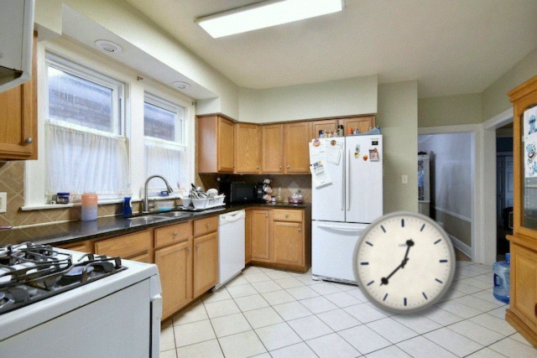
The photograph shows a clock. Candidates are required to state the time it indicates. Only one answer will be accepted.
12:38
